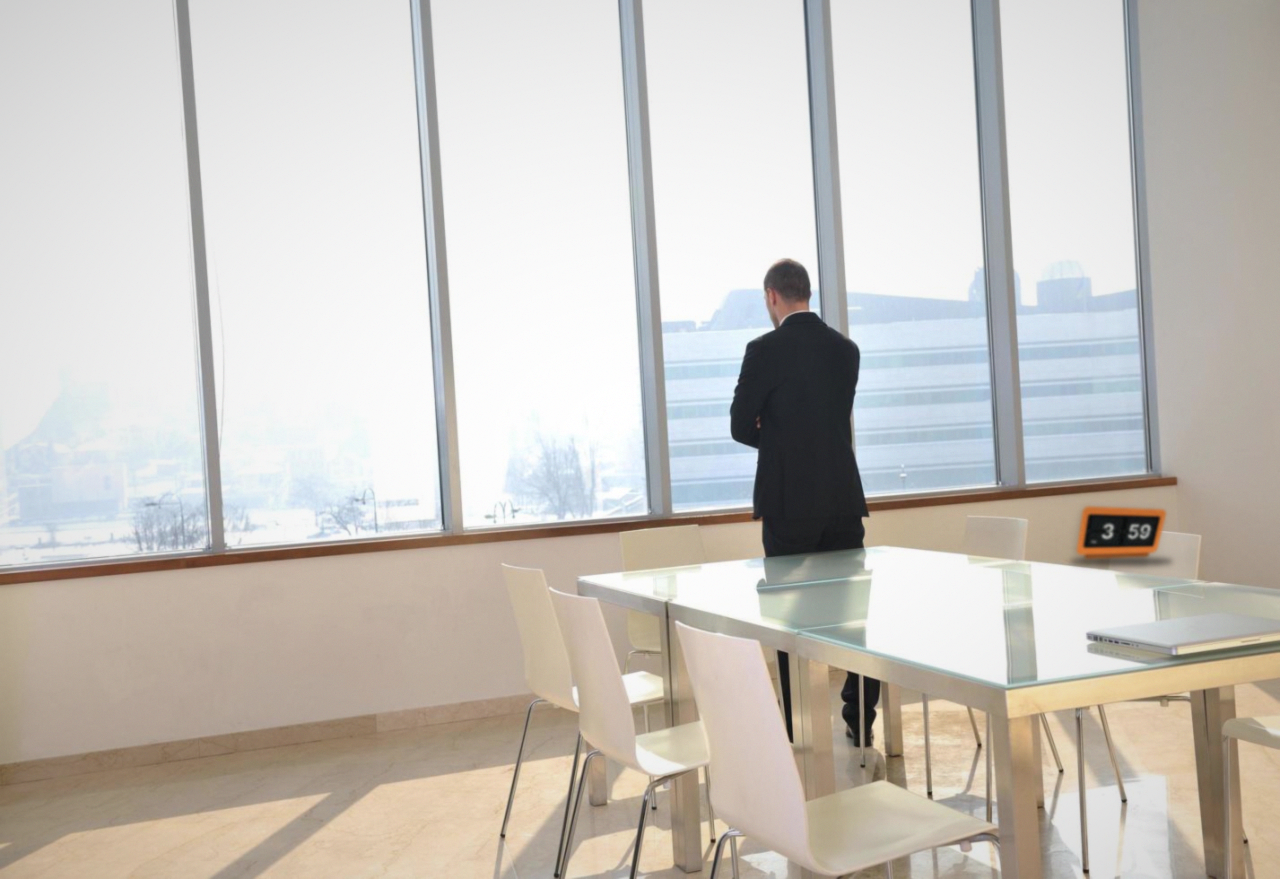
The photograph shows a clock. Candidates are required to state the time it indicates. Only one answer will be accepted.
3:59
